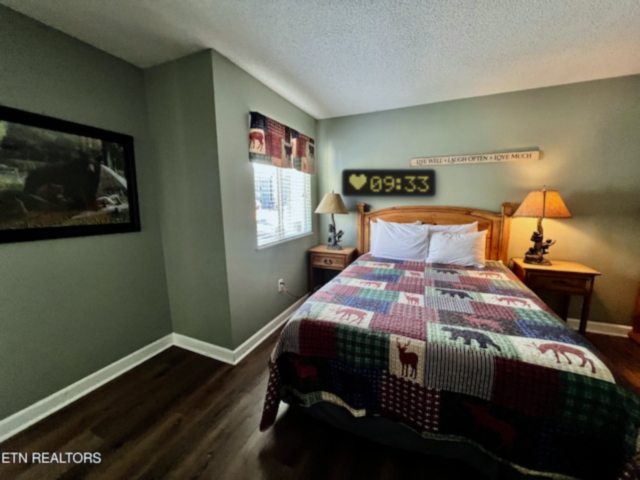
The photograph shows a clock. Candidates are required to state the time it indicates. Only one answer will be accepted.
9:33
